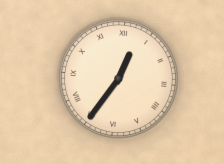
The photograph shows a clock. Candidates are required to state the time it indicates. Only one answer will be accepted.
12:35
